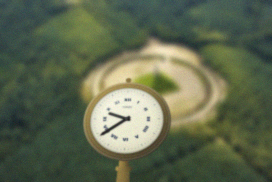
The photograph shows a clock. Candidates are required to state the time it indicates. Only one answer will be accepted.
9:39
